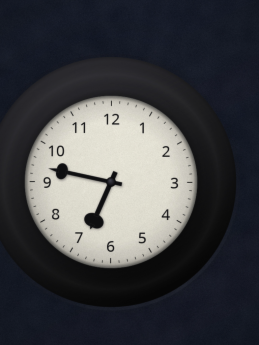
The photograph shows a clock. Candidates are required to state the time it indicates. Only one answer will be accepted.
6:47
